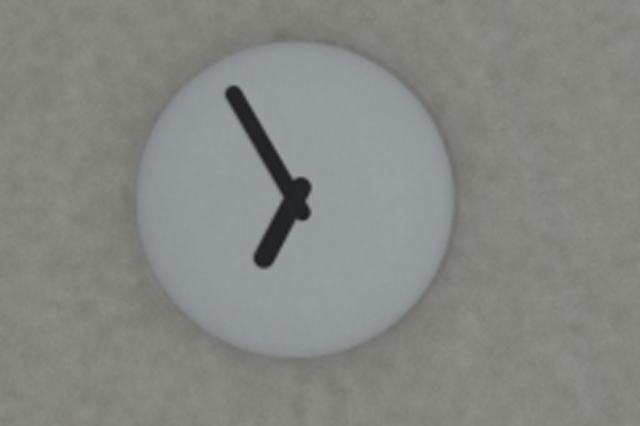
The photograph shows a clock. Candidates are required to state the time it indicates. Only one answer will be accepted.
6:55
